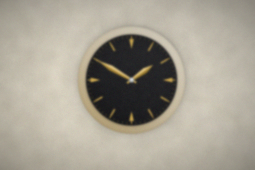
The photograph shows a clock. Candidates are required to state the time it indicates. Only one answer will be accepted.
1:50
